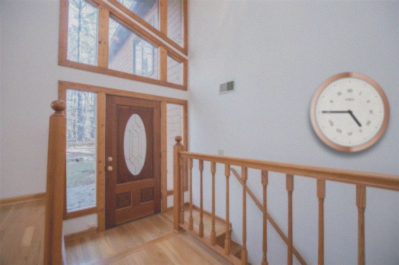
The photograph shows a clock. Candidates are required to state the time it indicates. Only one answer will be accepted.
4:45
